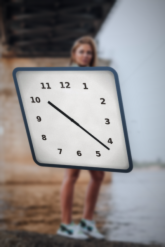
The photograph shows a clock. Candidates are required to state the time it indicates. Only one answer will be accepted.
10:22
